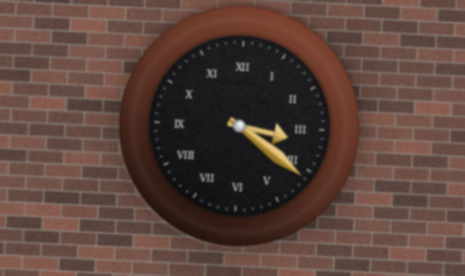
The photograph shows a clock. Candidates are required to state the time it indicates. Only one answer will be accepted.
3:21
